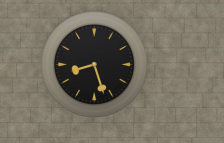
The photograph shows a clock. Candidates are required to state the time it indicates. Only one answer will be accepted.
8:27
